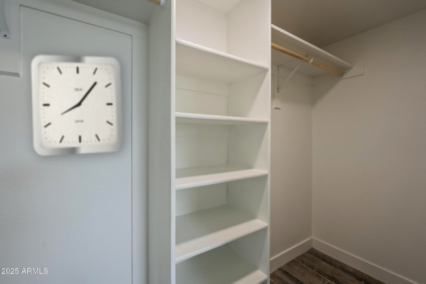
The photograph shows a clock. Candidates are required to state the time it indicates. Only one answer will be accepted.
8:07
